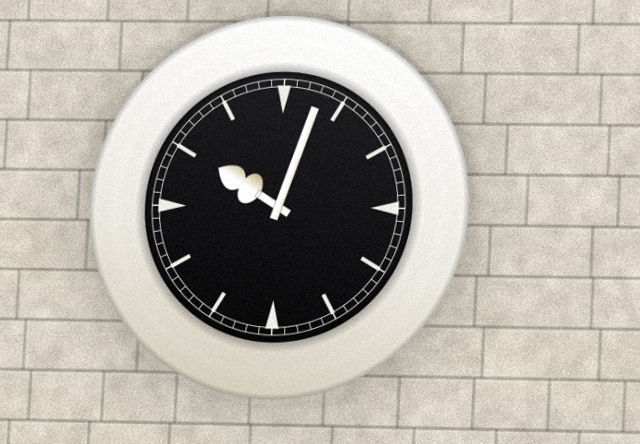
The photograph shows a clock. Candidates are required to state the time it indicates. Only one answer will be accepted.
10:03
